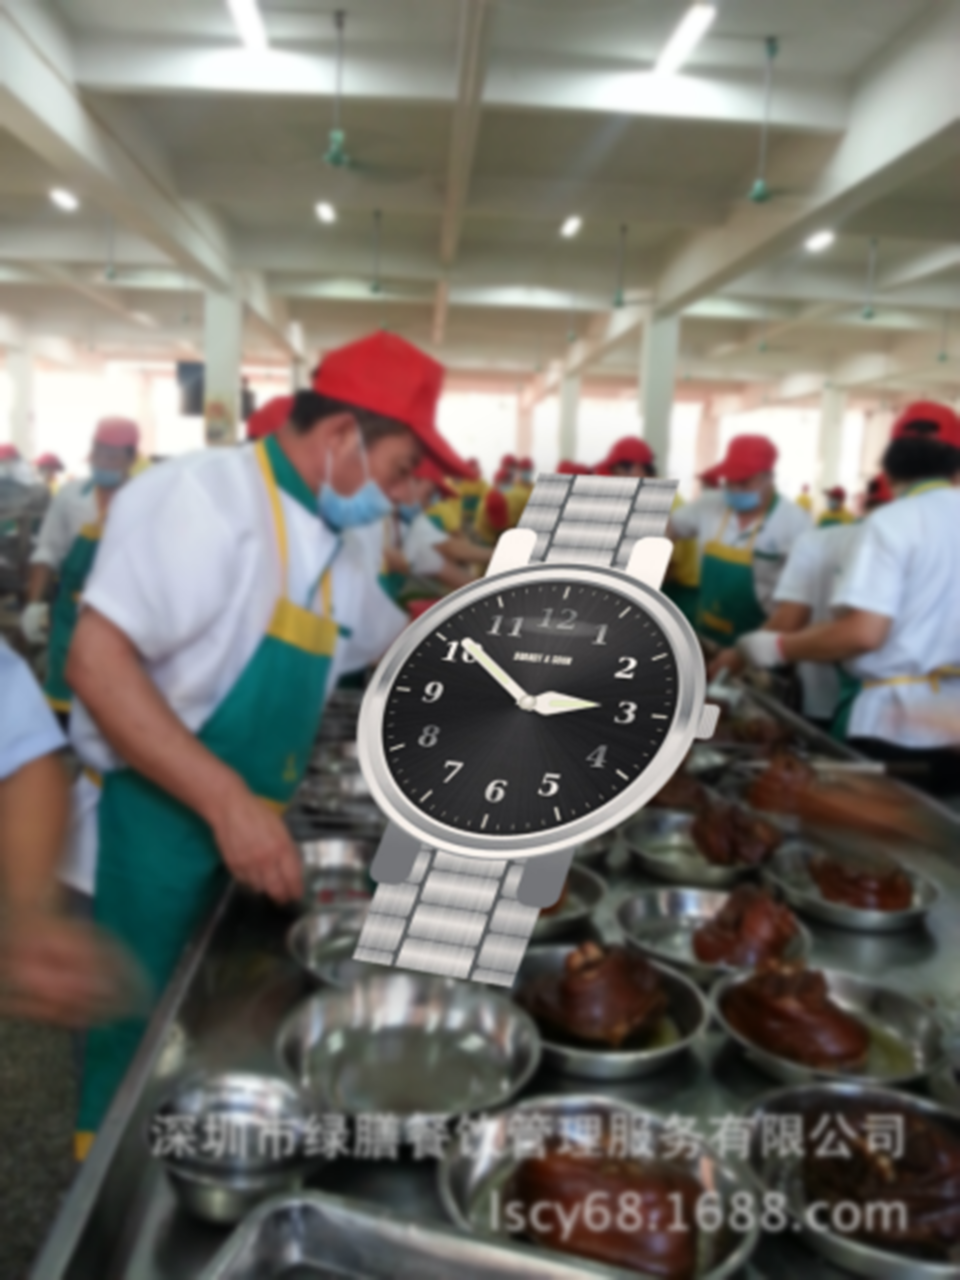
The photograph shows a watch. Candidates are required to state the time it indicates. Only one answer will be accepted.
2:51
